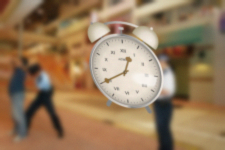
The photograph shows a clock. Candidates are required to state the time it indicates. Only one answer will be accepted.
12:40
